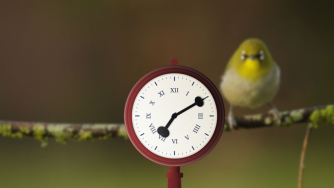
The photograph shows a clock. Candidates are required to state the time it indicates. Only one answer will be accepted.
7:10
